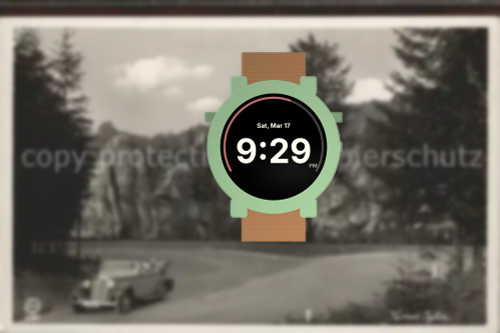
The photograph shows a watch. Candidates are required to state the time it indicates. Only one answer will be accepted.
9:29
